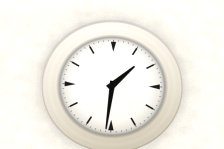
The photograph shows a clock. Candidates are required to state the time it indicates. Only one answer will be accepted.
1:31
